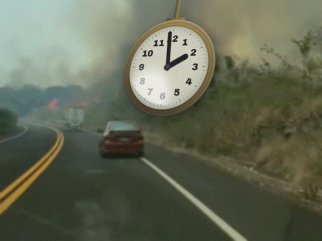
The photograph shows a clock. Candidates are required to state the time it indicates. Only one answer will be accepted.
1:59
